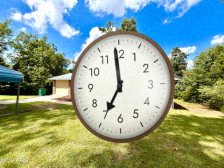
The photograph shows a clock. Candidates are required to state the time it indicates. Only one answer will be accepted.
6:59
